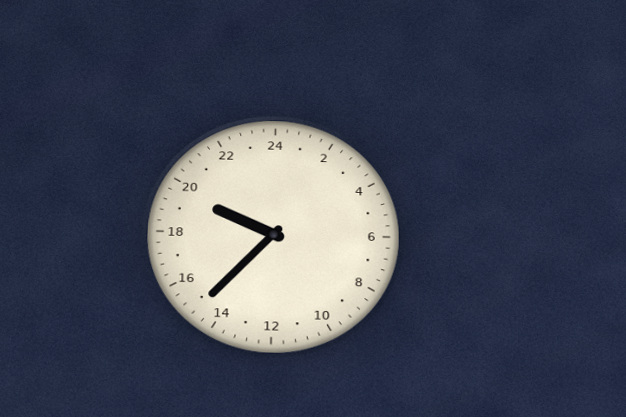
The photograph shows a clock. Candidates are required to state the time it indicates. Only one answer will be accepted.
19:37
